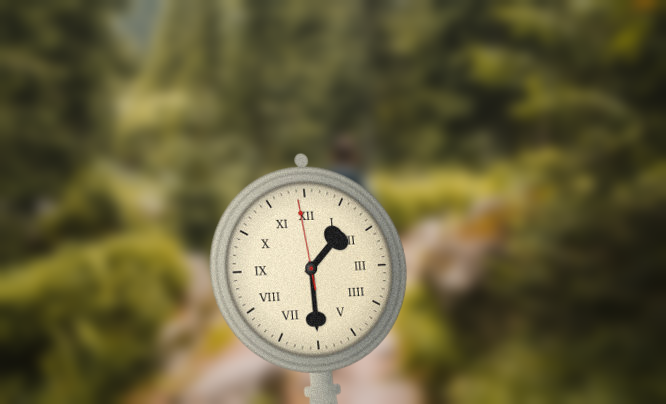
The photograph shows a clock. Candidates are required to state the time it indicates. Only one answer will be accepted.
1:29:59
